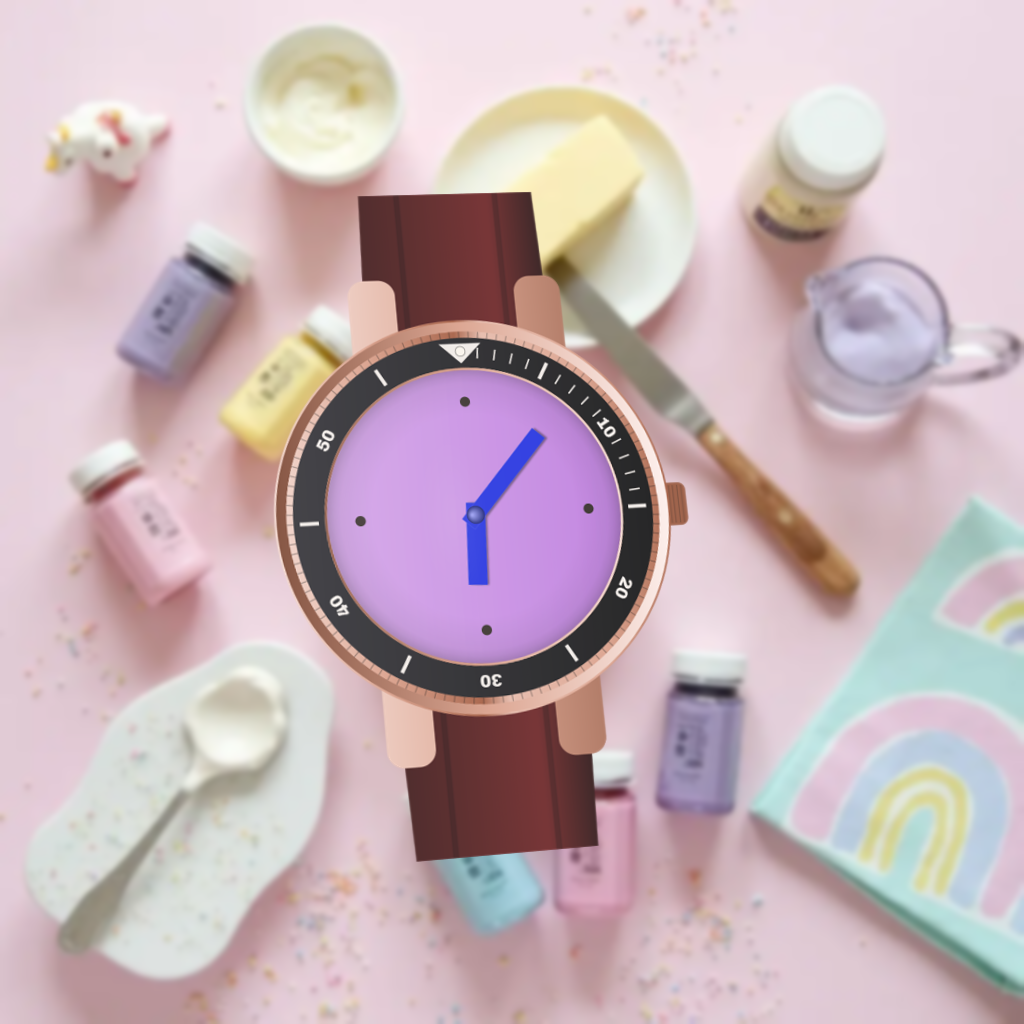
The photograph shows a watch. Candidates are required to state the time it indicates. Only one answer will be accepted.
6:07
